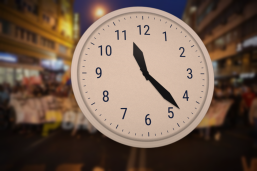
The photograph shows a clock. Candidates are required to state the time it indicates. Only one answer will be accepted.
11:23
